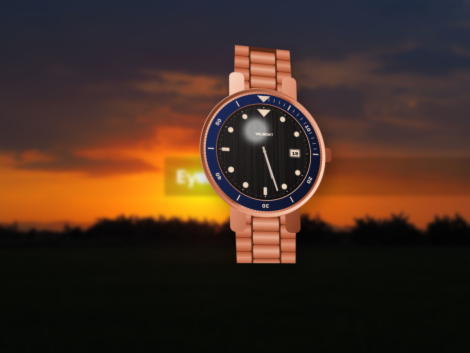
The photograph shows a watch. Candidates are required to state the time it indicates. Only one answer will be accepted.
5:27
